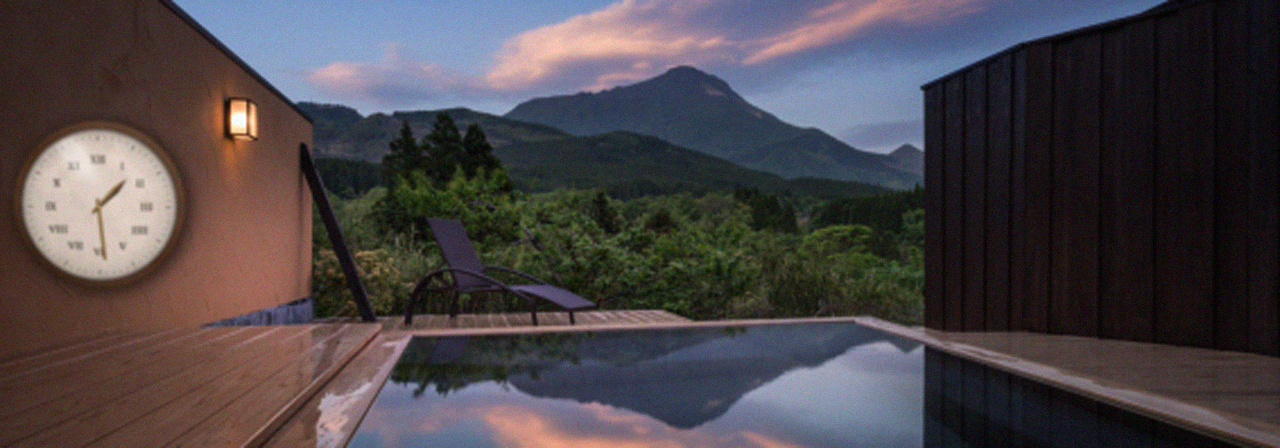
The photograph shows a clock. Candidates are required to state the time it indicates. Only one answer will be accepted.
1:29
